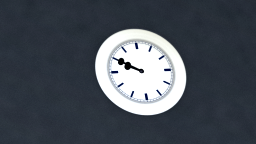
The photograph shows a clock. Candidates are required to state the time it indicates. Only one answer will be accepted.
9:50
